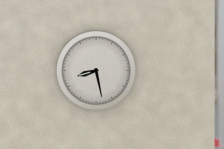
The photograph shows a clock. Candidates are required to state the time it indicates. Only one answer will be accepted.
8:28
